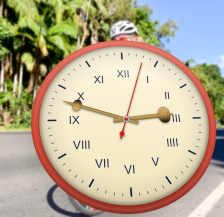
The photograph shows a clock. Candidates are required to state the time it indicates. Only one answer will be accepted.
2:48:03
